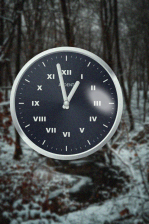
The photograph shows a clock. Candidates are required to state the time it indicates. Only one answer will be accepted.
12:58
